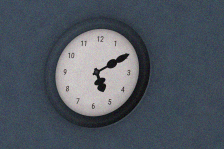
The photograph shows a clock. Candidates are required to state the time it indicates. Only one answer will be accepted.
5:10
